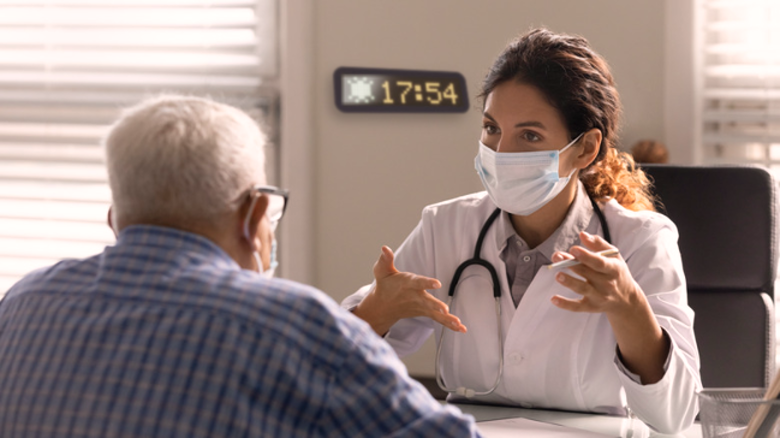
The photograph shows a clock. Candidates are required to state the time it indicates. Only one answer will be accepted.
17:54
